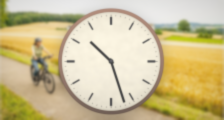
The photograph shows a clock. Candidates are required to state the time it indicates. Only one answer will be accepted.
10:27
